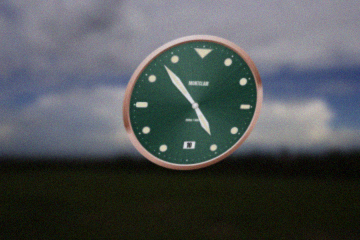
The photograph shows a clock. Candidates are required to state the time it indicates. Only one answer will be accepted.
4:53
